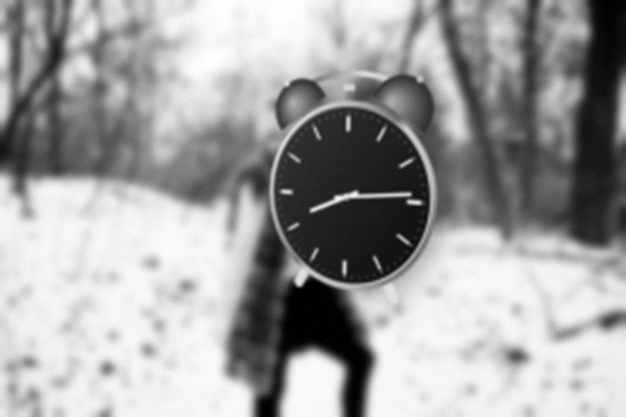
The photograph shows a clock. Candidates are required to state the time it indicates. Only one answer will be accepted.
8:14
